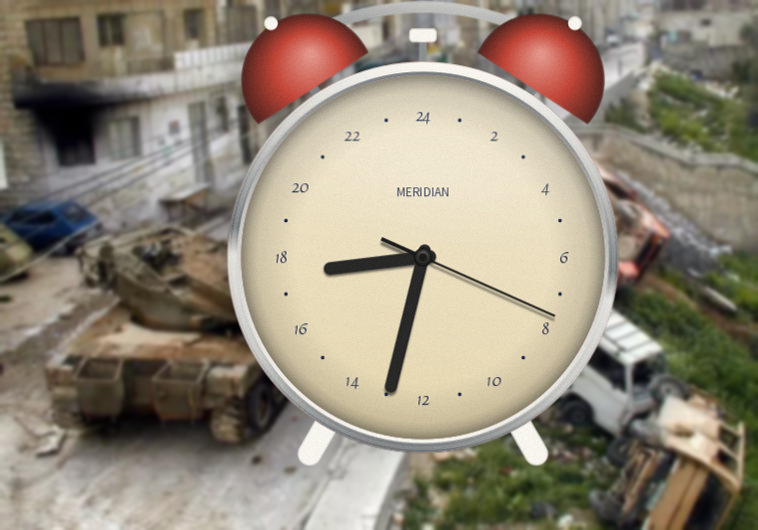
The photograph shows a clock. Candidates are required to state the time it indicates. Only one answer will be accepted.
17:32:19
